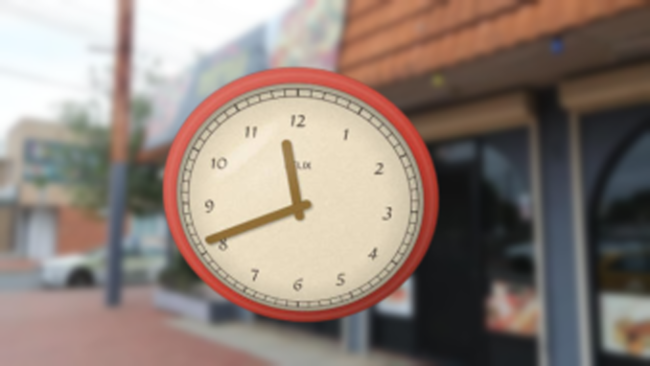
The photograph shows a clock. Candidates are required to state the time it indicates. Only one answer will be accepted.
11:41
